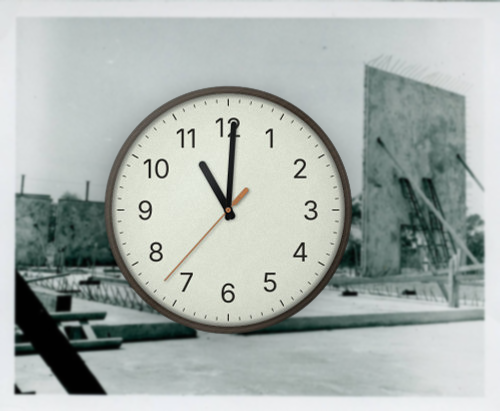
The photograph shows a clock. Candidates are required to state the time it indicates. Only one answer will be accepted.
11:00:37
